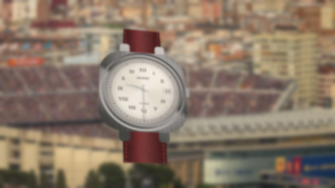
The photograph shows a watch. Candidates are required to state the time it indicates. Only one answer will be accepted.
9:30
